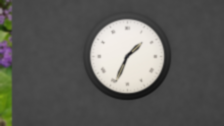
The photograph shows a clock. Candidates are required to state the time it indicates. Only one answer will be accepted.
1:34
